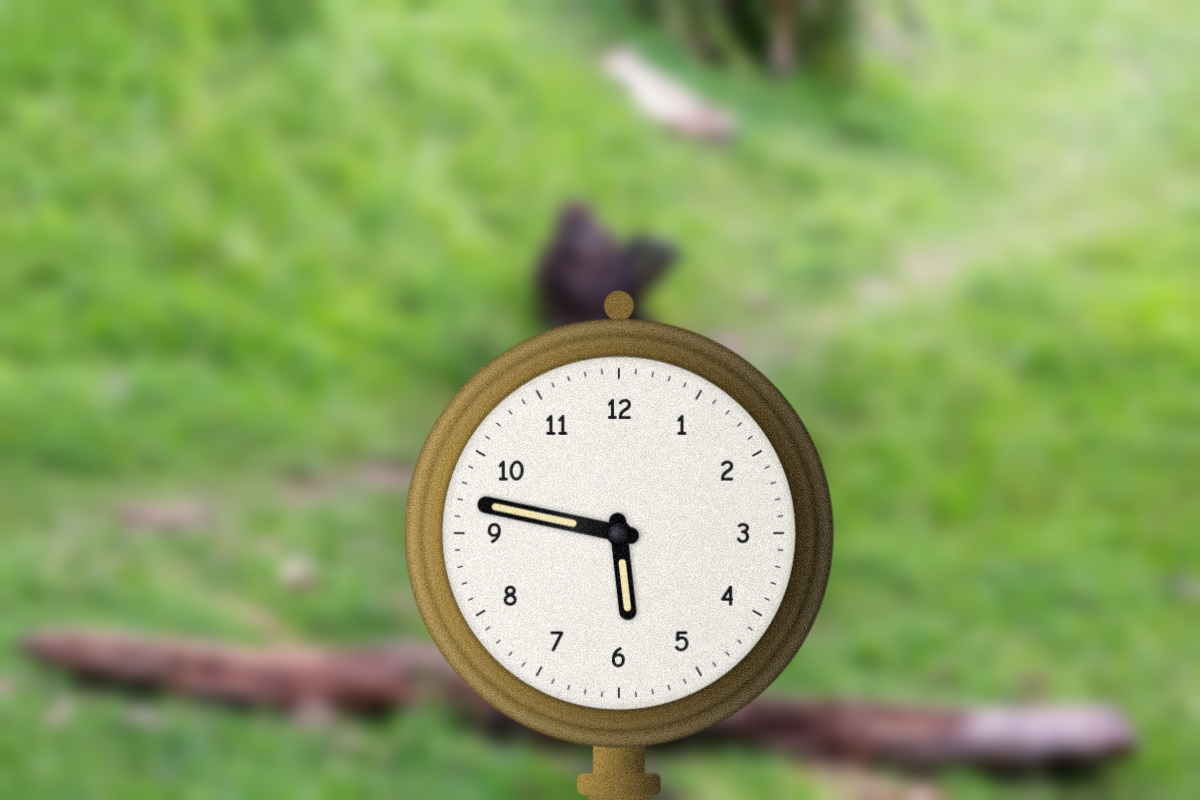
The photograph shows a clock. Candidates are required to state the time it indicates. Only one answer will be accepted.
5:47
